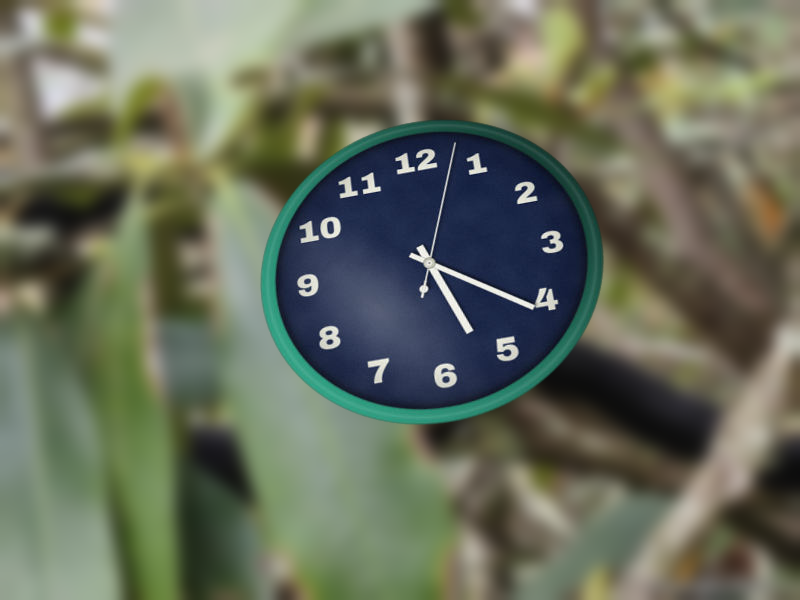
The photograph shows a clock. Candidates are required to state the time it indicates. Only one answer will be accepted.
5:21:03
